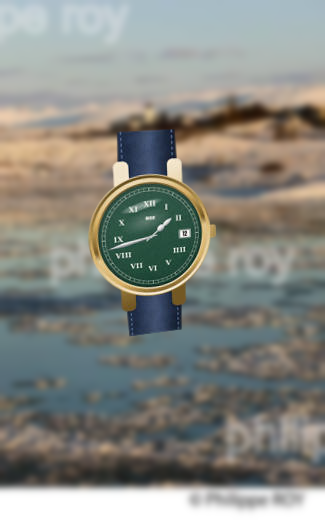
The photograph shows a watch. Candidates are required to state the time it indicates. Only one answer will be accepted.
1:43
